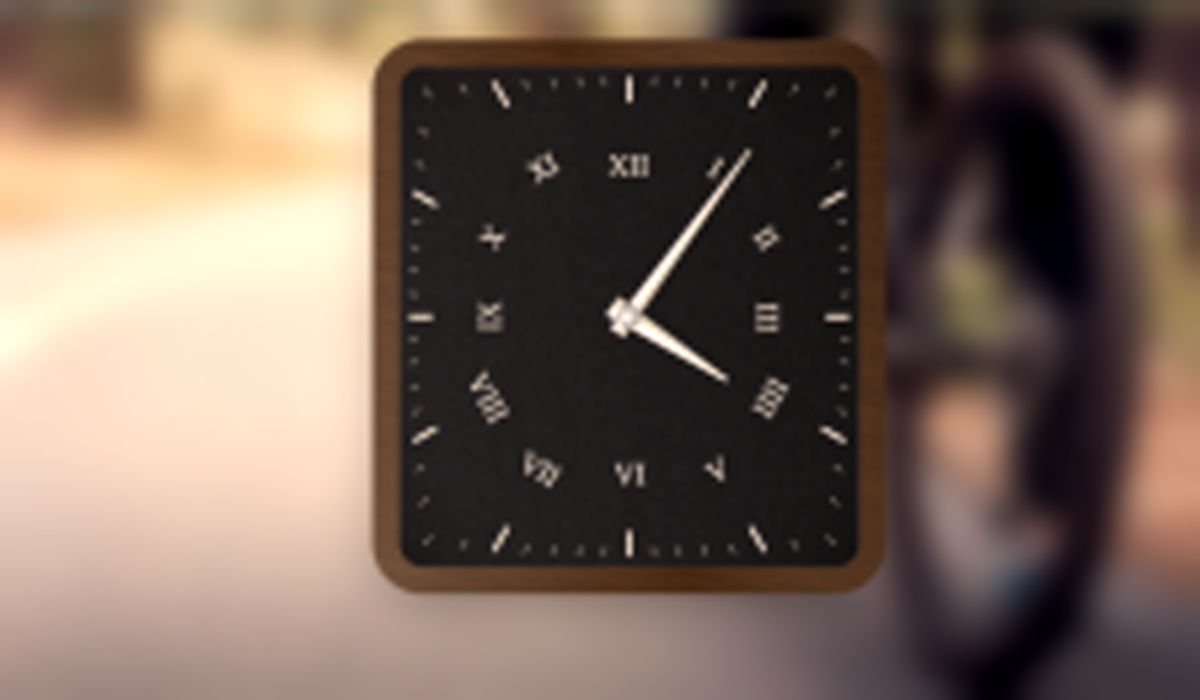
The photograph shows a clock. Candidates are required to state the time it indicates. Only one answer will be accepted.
4:06
